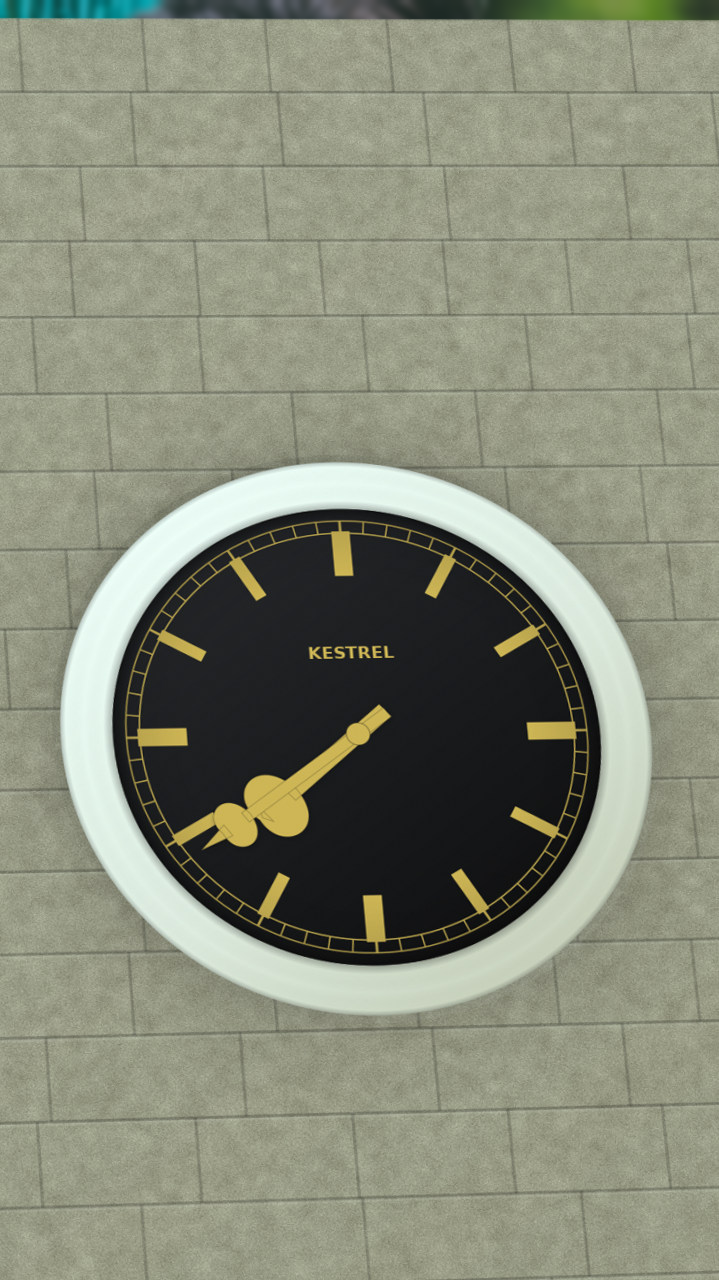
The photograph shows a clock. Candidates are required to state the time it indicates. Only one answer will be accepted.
7:39
